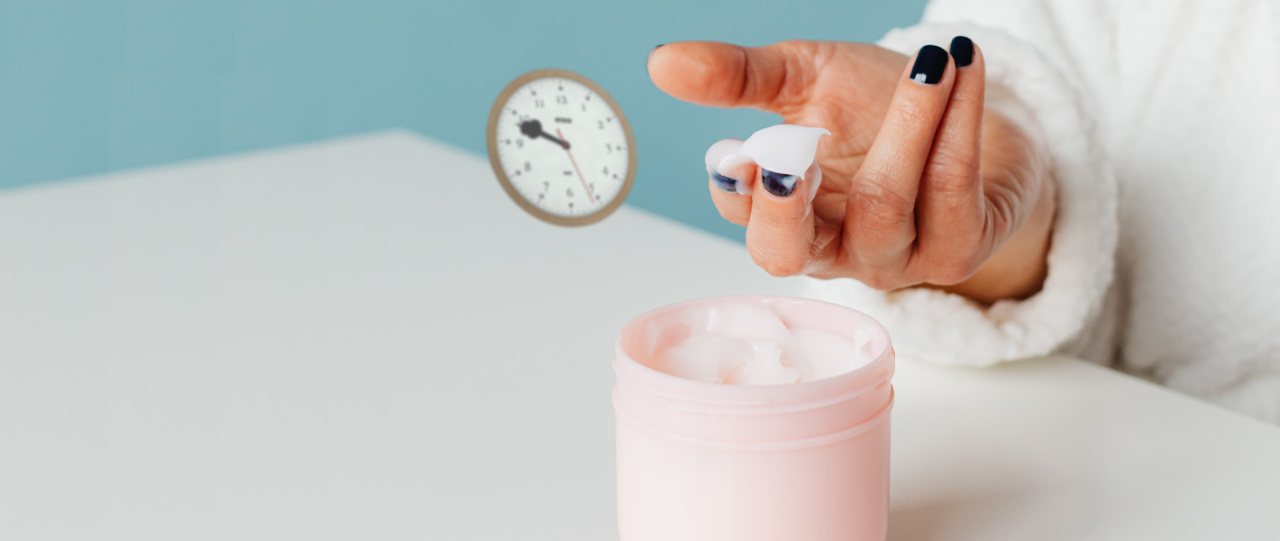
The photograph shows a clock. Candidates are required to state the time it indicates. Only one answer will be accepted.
9:48:26
